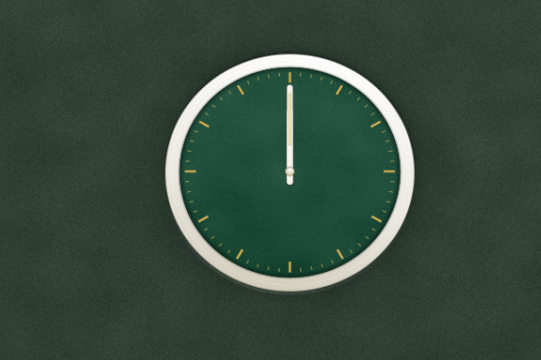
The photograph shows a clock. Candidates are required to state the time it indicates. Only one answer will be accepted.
12:00
